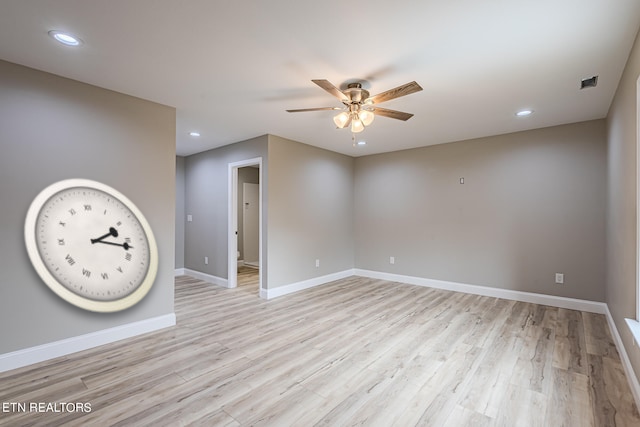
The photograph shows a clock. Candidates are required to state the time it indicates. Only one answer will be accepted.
2:17
